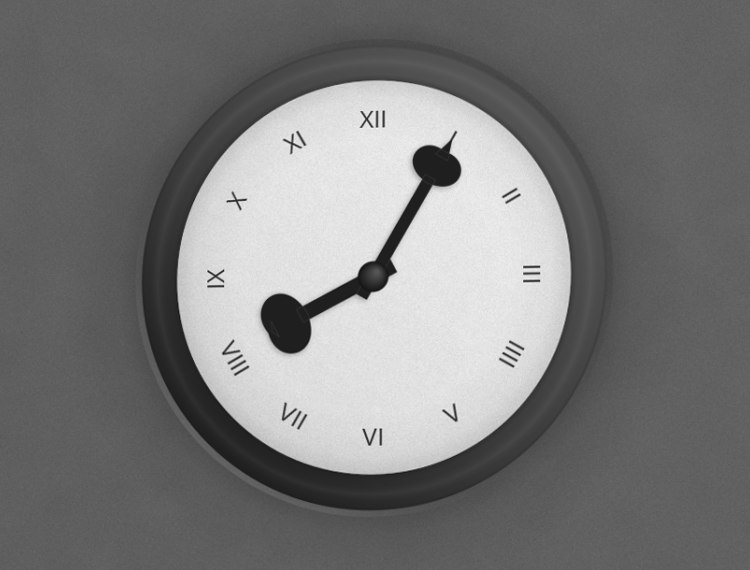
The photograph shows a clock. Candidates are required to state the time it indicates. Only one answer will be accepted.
8:05
